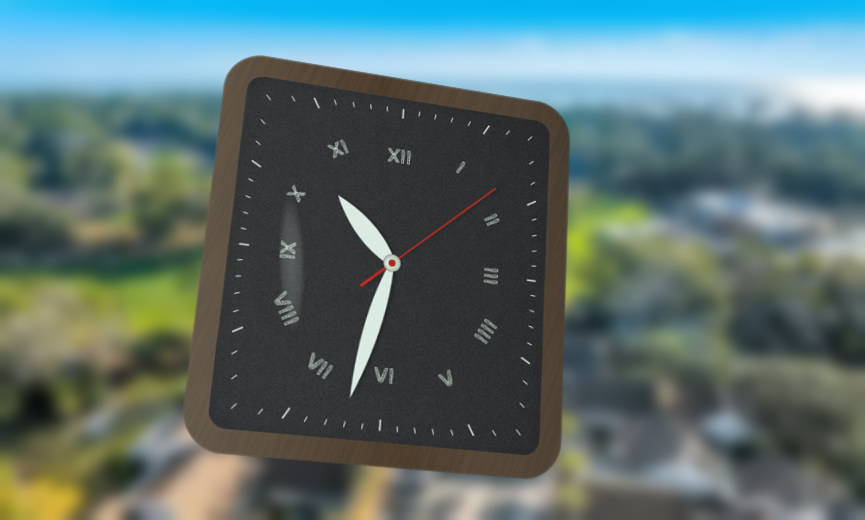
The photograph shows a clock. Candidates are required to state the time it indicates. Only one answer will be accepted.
10:32:08
